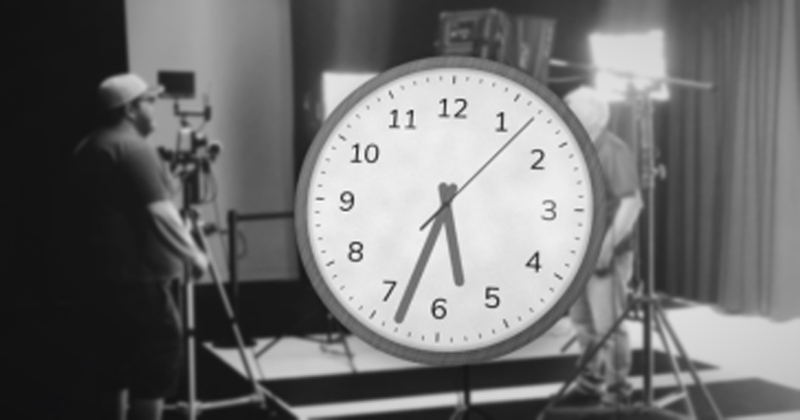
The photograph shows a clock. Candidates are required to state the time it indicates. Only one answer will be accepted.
5:33:07
